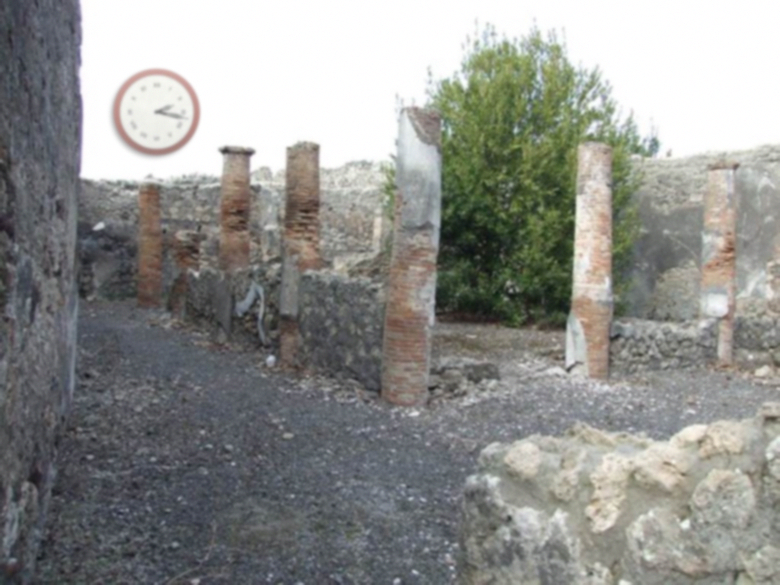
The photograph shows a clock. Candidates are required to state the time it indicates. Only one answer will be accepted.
2:17
